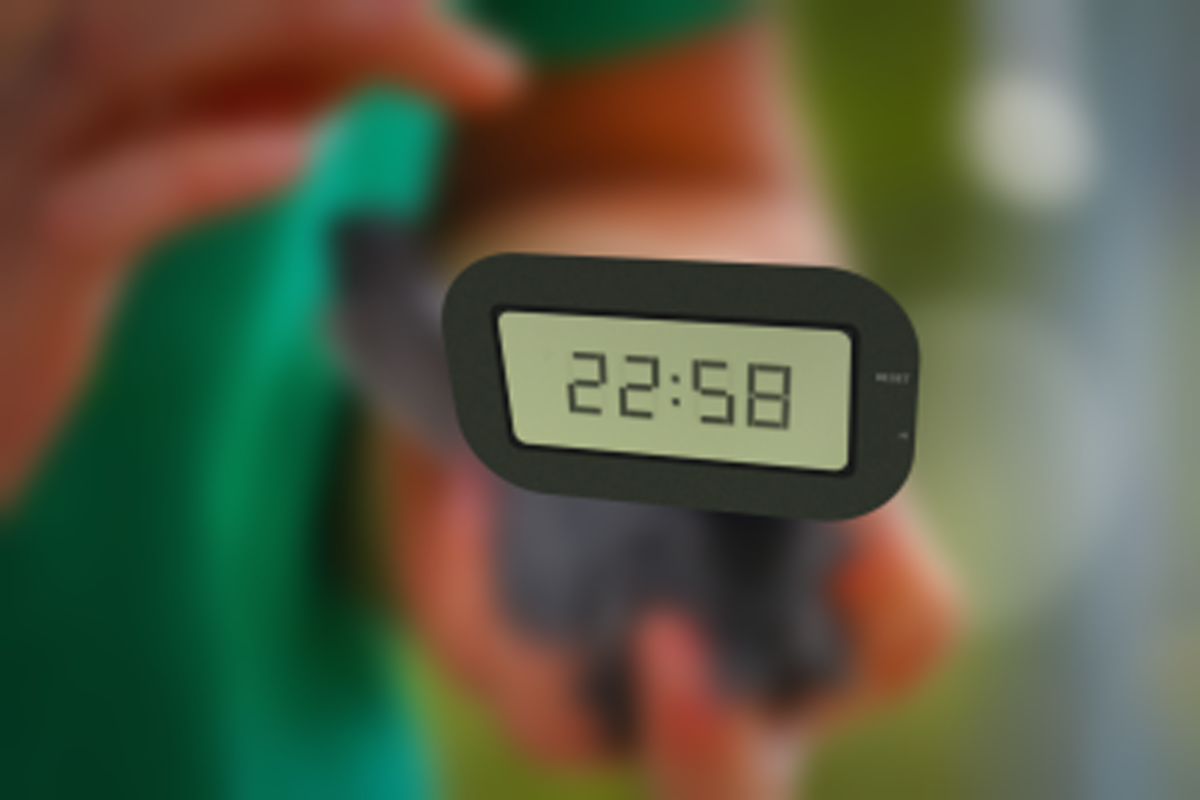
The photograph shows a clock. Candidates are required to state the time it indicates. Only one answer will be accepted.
22:58
